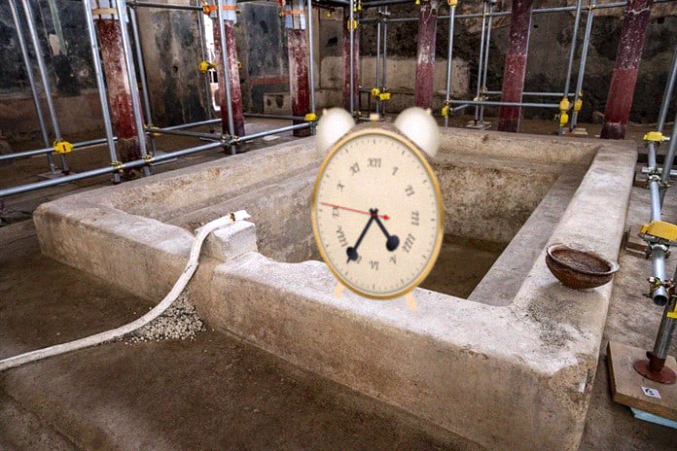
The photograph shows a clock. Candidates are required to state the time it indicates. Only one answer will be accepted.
4:35:46
